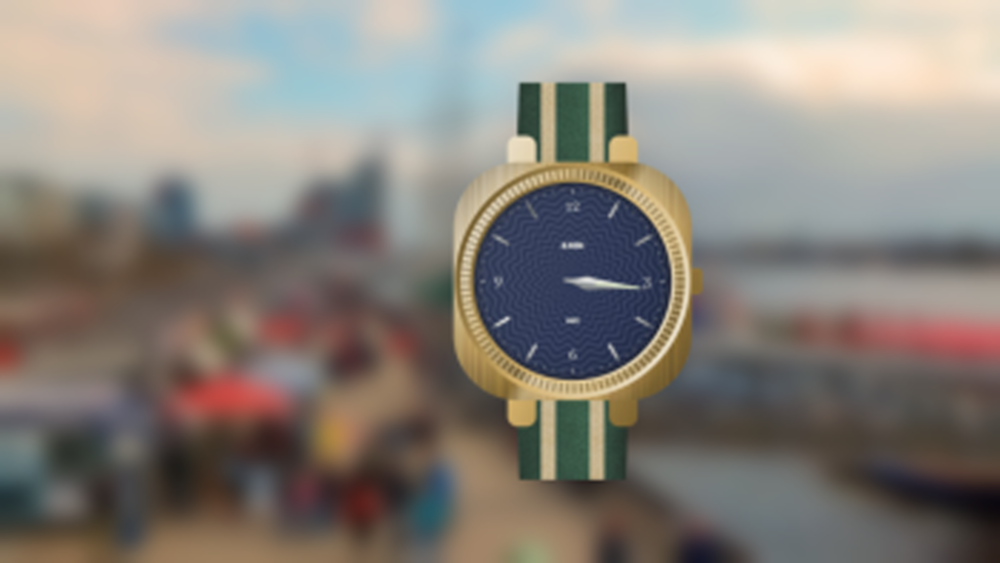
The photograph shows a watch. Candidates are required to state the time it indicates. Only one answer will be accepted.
3:16
